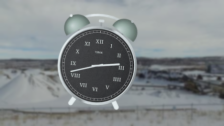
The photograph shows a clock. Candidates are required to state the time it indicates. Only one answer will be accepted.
2:42
